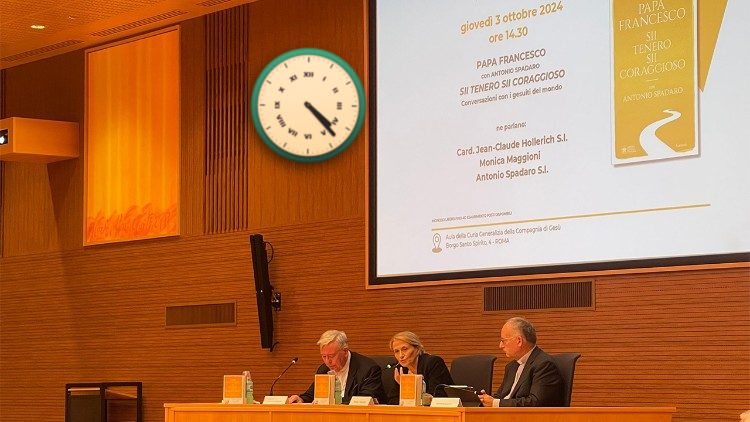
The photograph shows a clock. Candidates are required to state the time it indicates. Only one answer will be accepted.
4:23
